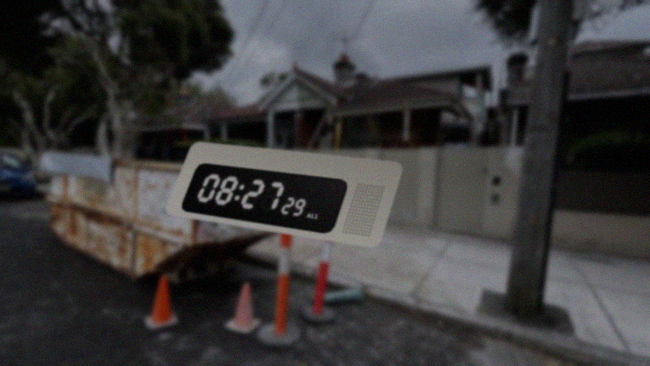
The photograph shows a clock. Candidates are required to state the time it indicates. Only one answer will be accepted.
8:27:29
